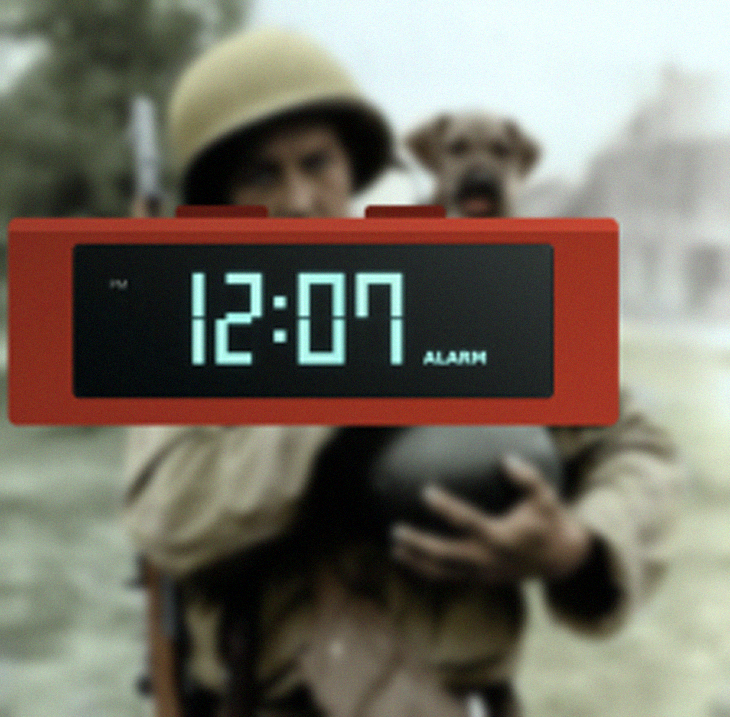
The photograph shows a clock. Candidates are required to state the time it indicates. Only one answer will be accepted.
12:07
